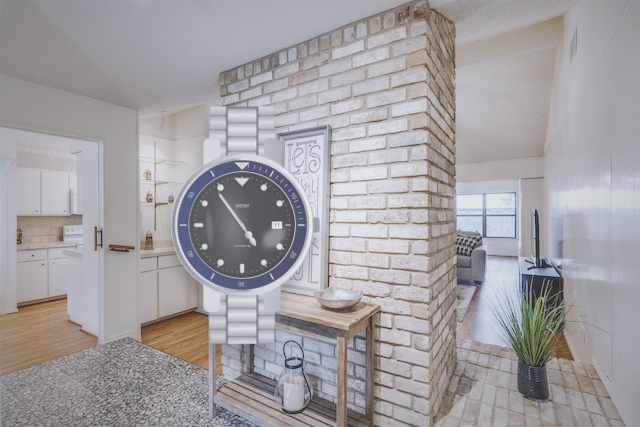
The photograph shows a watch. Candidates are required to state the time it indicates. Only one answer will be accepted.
4:54
